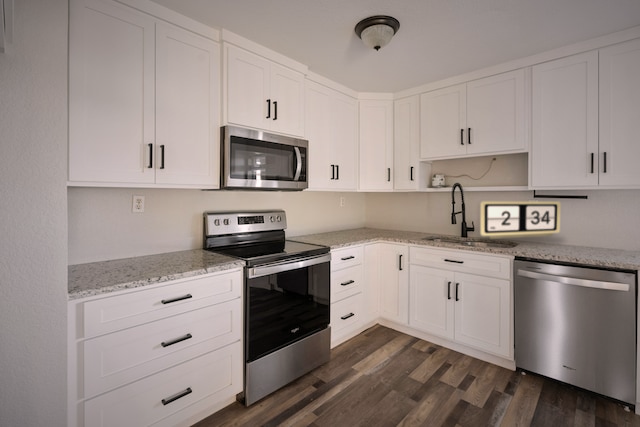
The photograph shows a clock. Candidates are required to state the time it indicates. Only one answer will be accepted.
2:34
